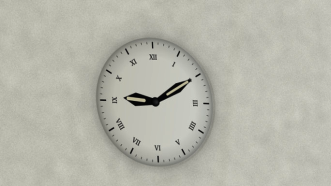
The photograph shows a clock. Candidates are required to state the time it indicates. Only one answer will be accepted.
9:10
